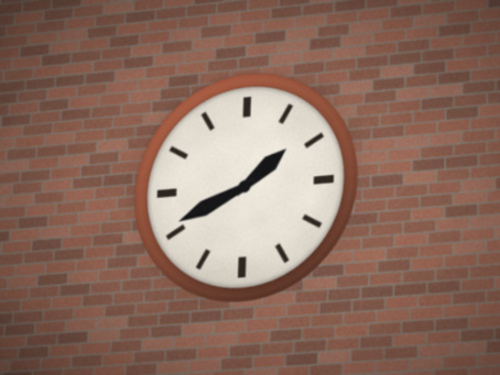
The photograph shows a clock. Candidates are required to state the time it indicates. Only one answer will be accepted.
1:41
